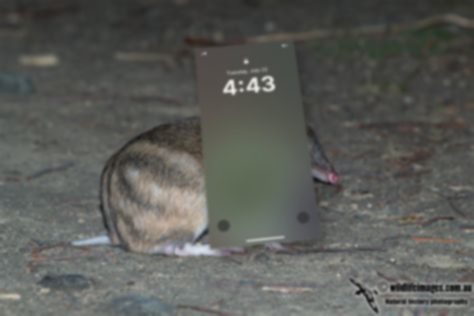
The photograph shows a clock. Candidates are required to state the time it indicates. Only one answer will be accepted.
4:43
